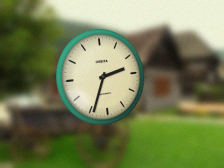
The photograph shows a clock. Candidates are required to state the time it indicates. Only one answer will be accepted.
2:34
